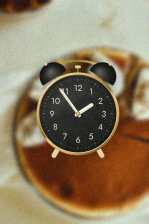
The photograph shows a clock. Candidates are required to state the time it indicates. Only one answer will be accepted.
1:54
